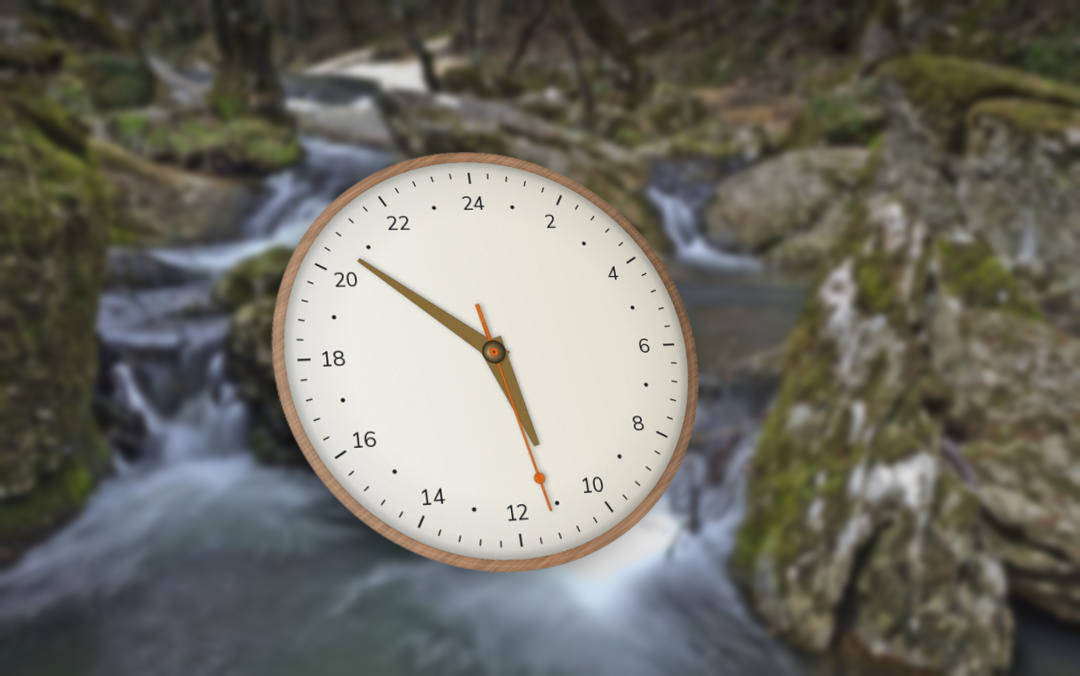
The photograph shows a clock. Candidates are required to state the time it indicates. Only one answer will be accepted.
10:51:28
